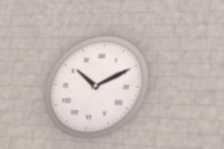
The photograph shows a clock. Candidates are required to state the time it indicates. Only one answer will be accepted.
10:10
